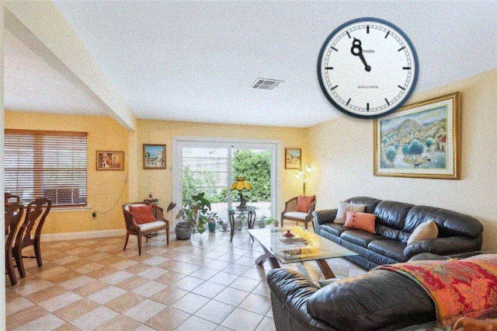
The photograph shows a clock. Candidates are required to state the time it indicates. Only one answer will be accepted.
10:56
